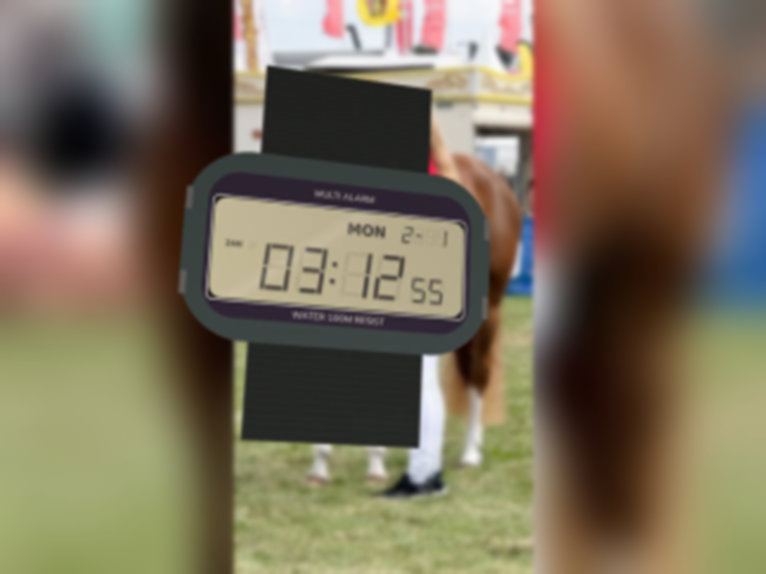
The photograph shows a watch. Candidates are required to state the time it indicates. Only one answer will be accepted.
3:12:55
